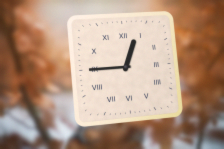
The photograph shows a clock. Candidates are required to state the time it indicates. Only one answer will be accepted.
12:45
